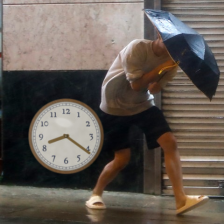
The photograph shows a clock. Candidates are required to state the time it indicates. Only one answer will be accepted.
8:21
